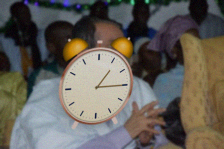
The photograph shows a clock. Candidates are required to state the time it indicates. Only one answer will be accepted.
1:15
